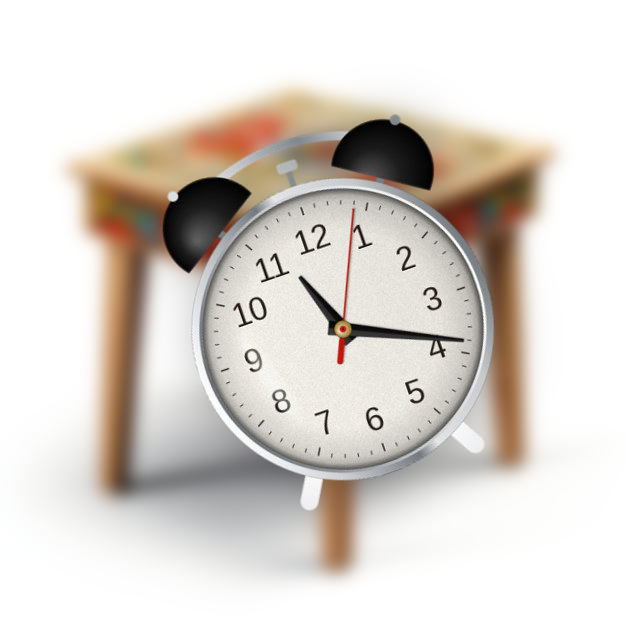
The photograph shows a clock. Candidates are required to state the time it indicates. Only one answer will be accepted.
11:19:04
